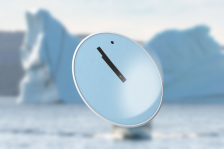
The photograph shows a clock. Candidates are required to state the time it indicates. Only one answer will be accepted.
10:55
